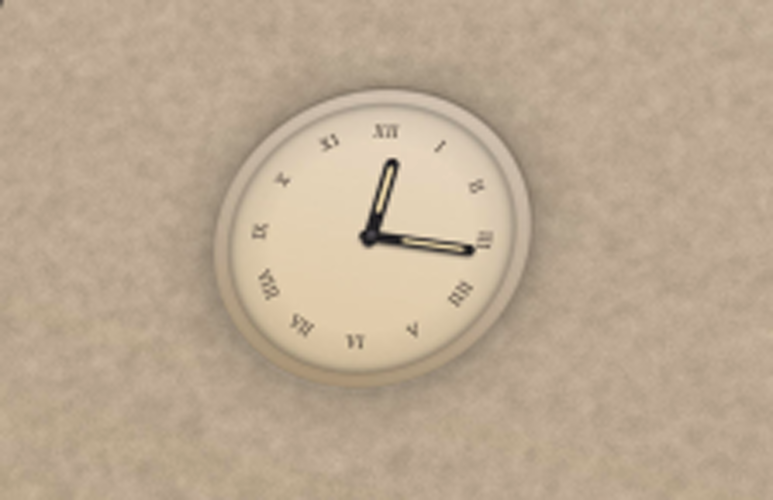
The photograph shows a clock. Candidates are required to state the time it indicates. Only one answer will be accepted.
12:16
